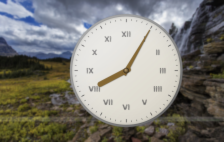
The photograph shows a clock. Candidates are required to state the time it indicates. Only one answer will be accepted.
8:05
